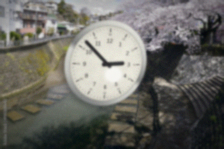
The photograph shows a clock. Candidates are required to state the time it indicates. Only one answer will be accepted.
2:52
